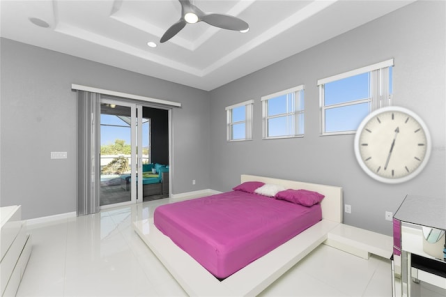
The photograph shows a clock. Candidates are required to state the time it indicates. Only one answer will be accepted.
12:33
